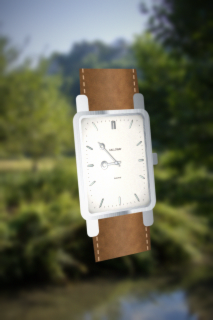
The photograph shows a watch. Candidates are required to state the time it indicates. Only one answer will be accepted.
8:53
